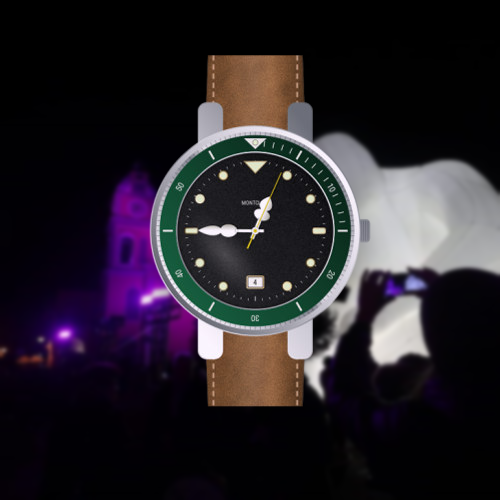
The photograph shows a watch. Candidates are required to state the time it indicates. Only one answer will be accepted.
12:45:04
